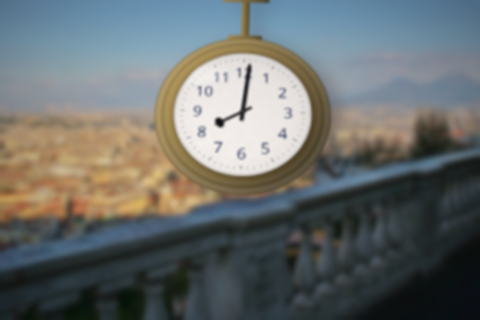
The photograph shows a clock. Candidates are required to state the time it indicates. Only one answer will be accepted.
8:01
